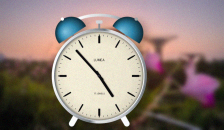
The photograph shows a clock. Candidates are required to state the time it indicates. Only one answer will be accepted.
4:53
